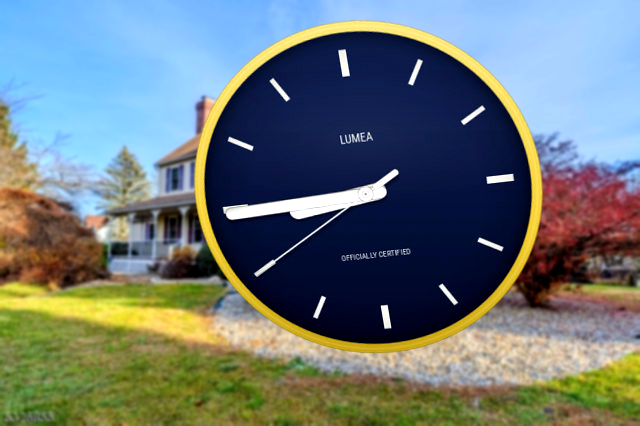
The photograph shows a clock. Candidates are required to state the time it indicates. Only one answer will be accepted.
8:44:40
